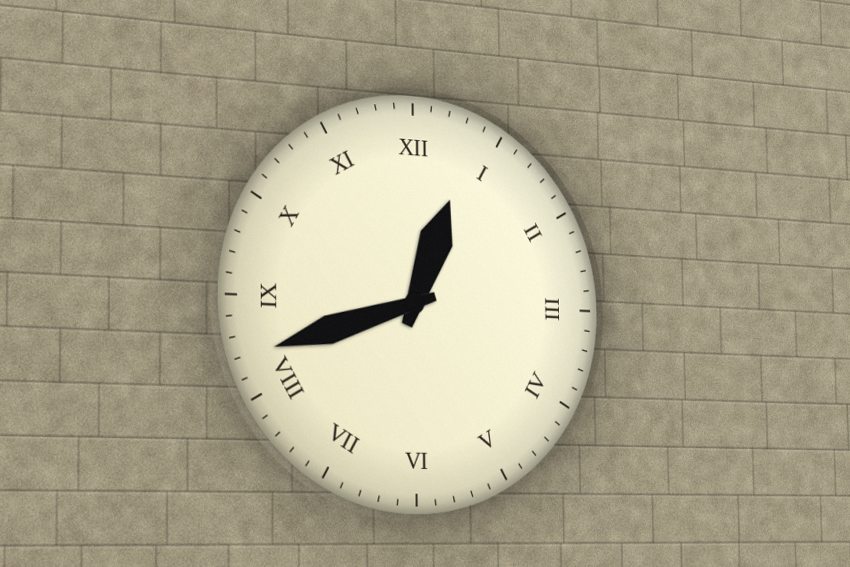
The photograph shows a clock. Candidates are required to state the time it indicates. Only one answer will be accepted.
12:42
